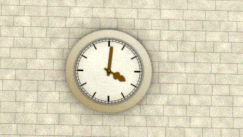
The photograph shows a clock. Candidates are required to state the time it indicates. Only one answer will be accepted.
4:01
